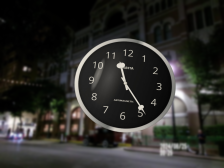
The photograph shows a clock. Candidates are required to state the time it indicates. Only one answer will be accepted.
11:24
